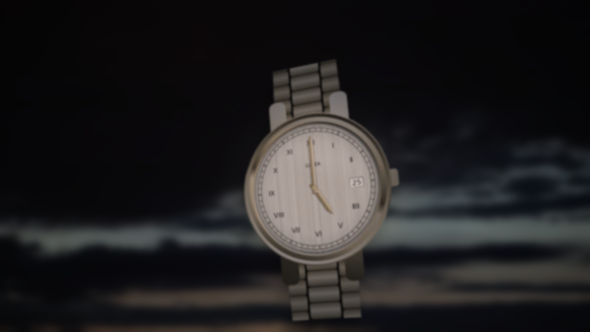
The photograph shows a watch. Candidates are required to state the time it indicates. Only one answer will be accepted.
5:00
